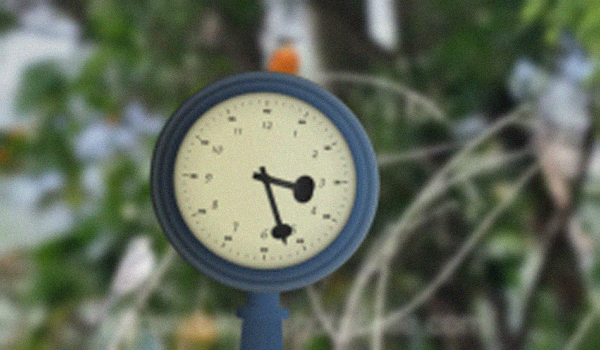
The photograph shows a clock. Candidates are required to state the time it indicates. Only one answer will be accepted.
3:27
